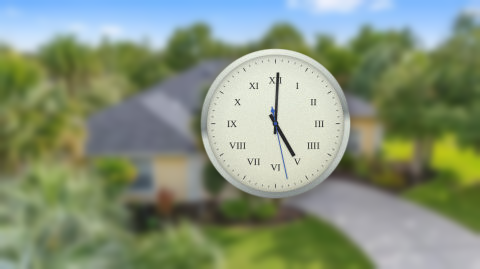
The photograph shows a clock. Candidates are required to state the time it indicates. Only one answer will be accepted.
5:00:28
